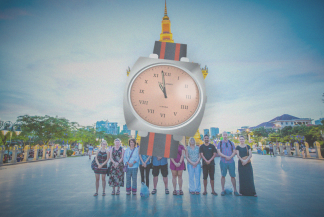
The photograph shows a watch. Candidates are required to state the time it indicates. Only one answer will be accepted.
10:58
